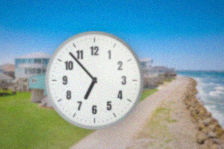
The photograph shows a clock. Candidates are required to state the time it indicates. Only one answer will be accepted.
6:53
